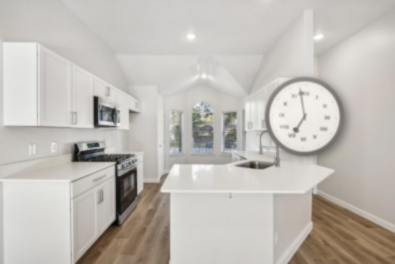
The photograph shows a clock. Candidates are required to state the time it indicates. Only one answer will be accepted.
6:58
